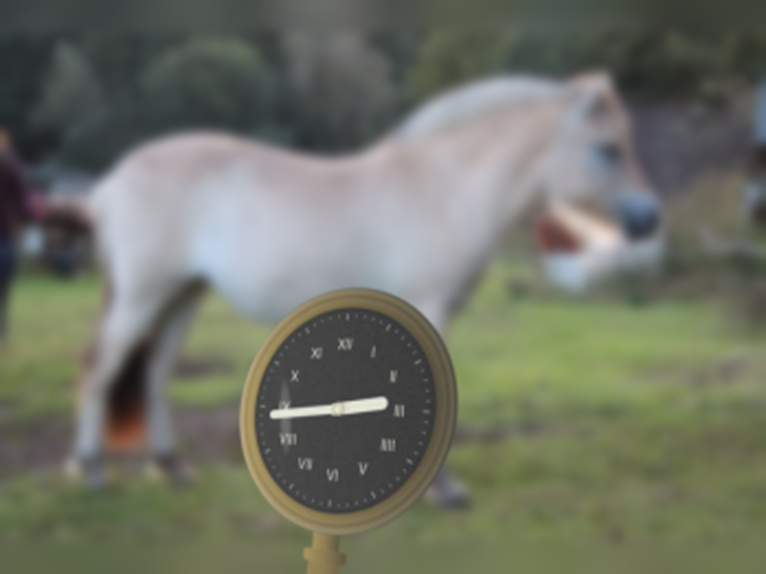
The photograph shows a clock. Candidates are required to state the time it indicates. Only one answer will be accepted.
2:44
